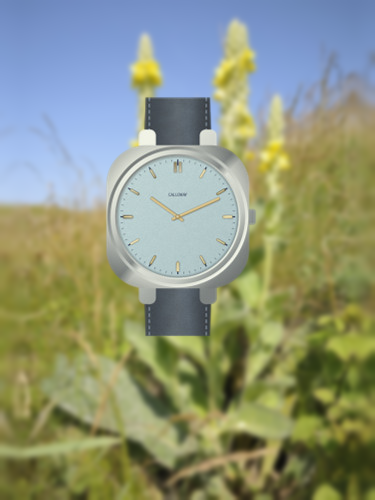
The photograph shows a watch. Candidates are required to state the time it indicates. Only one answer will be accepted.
10:11
